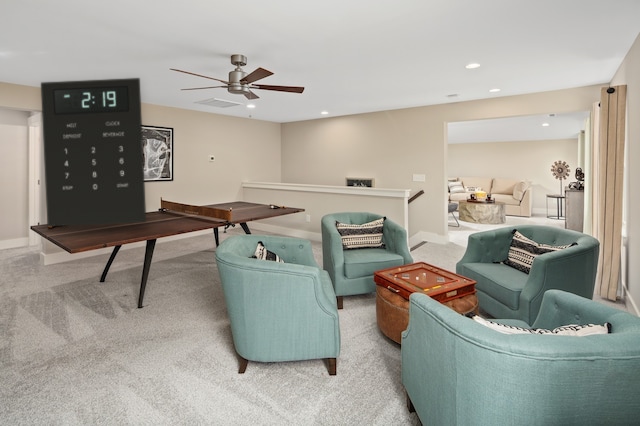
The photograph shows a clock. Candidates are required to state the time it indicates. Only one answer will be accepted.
2:19
